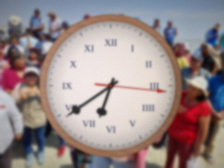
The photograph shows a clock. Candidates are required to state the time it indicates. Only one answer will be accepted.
6:39:16
